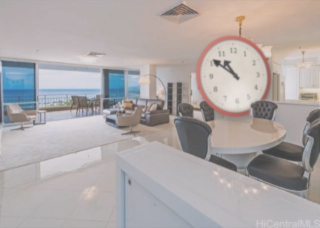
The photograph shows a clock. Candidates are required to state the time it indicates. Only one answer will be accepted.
10:51
